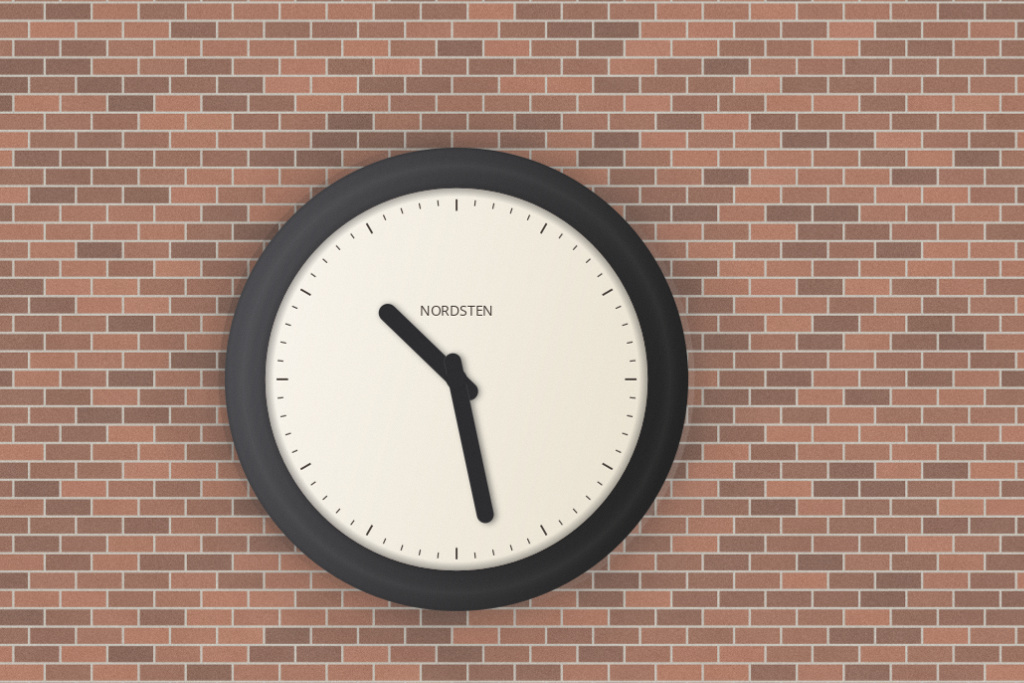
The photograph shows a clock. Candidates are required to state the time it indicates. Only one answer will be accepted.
10:28
